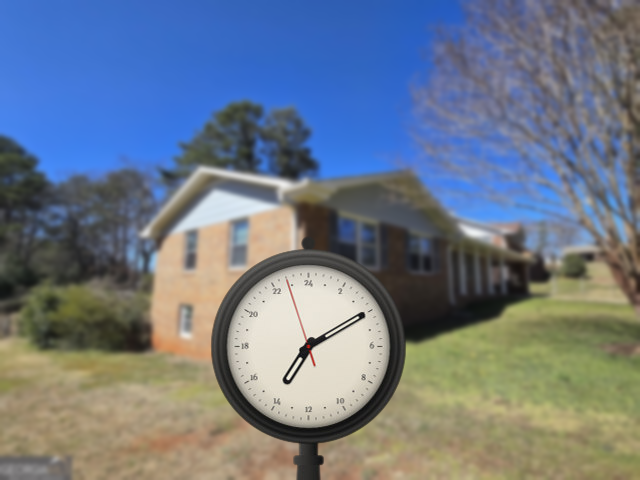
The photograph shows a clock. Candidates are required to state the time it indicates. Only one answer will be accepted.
14:09:57
